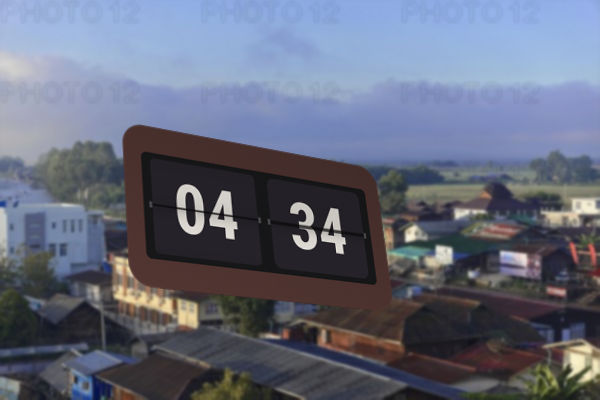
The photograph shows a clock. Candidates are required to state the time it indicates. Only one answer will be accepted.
4:34
